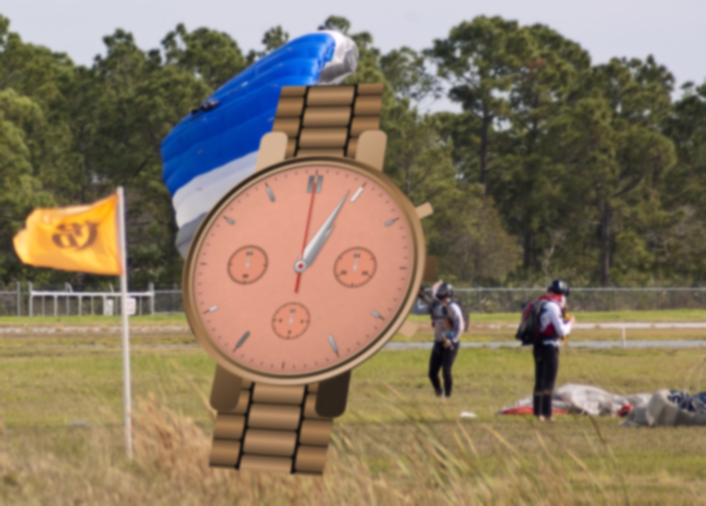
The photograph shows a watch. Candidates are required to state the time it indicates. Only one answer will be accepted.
1:04
